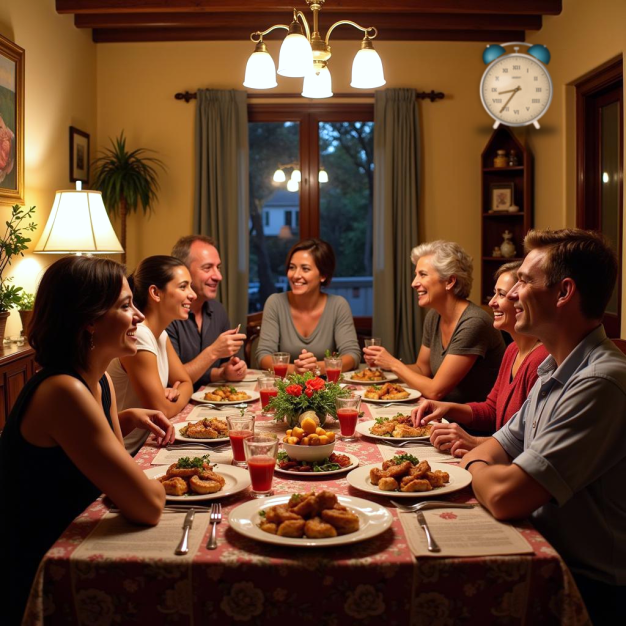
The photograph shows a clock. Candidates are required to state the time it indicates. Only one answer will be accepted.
8:36
